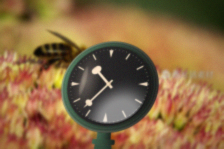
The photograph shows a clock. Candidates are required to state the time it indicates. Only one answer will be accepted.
10:37
